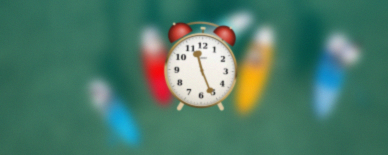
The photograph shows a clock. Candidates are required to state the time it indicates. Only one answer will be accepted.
11:26
